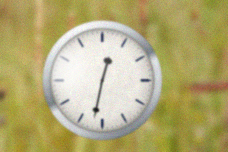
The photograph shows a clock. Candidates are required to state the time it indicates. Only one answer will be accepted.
12:32
